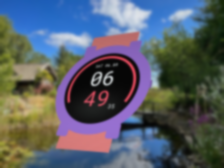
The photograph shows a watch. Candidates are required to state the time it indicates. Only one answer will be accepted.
6:49
